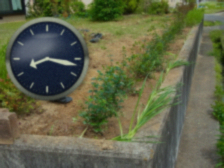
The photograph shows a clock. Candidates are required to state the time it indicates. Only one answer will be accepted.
8:17
